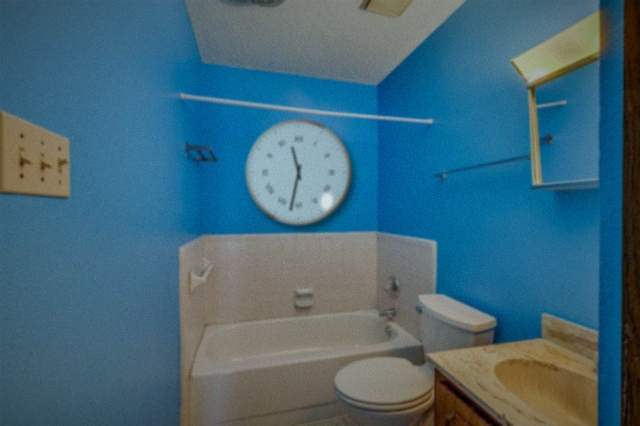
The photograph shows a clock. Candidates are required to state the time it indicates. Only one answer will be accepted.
11:32
